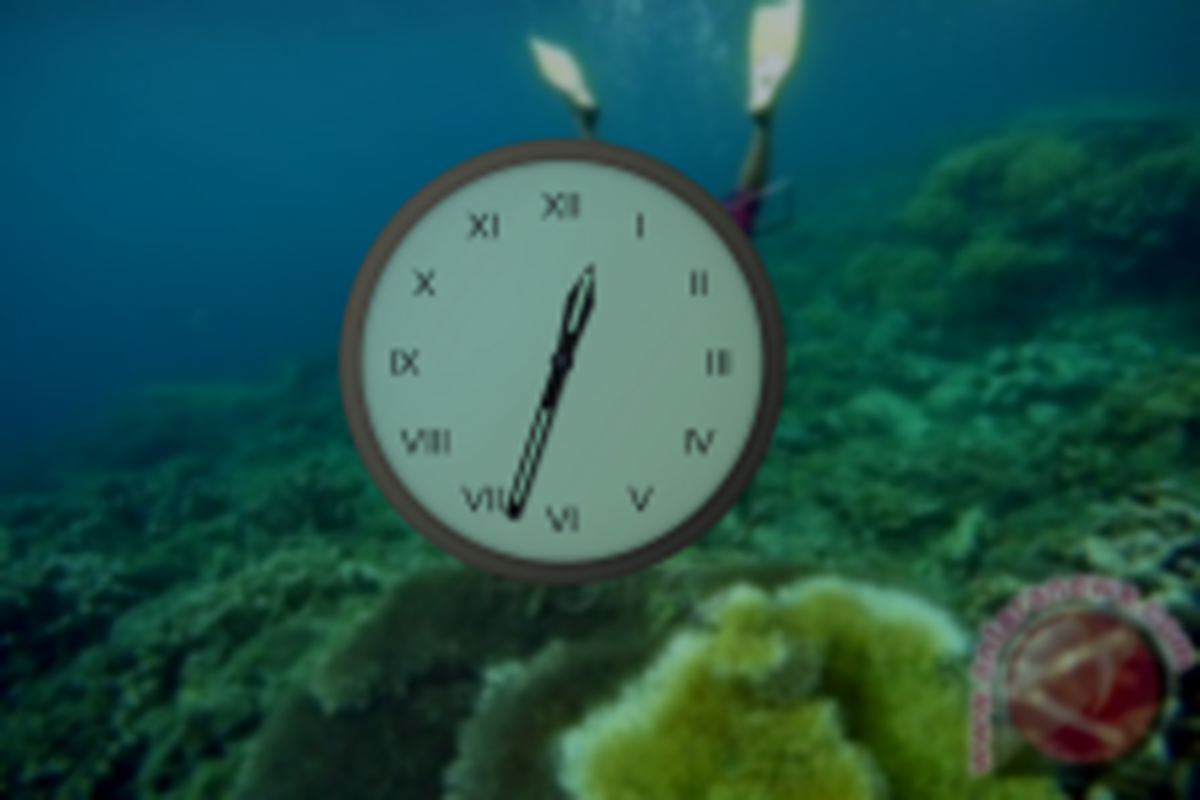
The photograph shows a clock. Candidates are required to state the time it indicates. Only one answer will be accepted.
12:33
